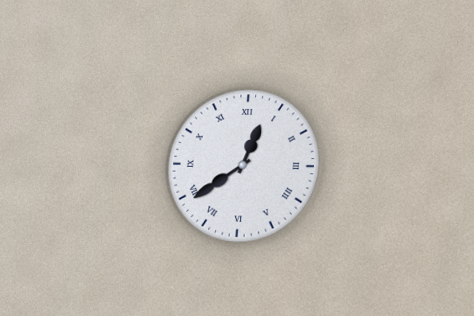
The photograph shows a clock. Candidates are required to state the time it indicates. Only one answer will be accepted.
12:39
